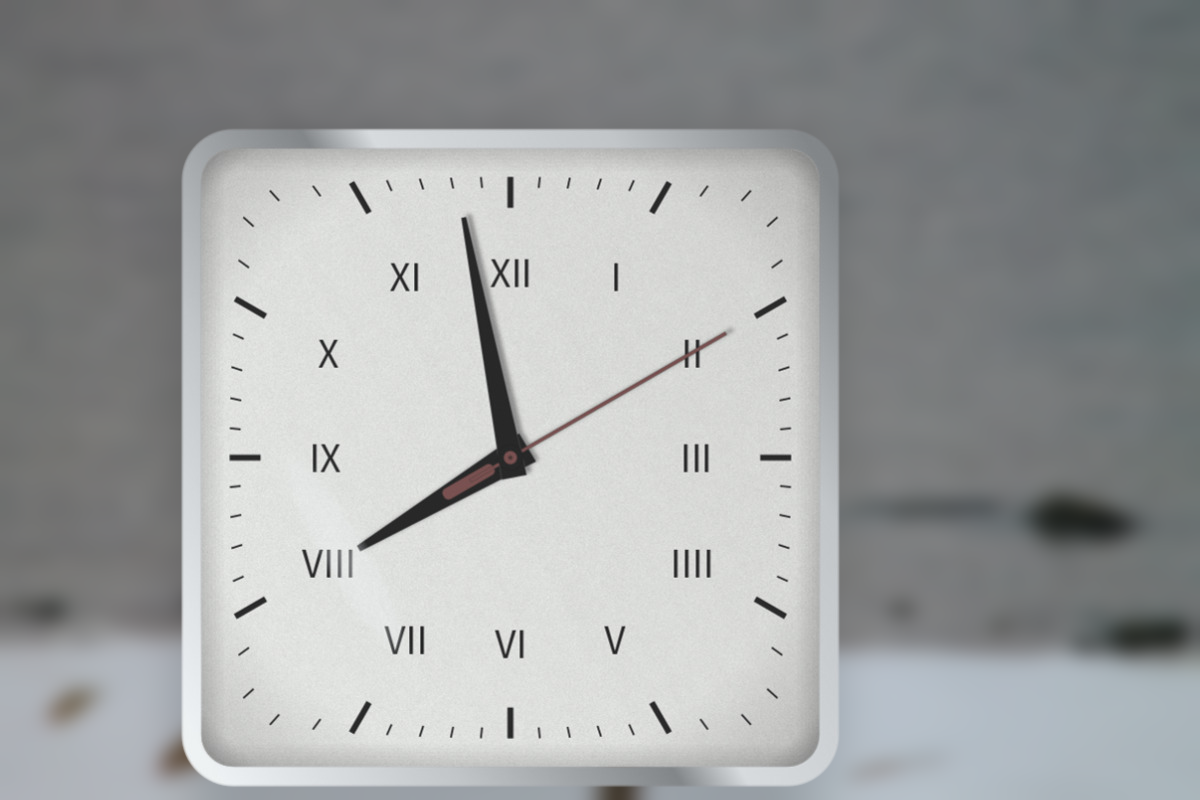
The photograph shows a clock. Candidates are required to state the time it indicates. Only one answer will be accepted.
7:58:10
